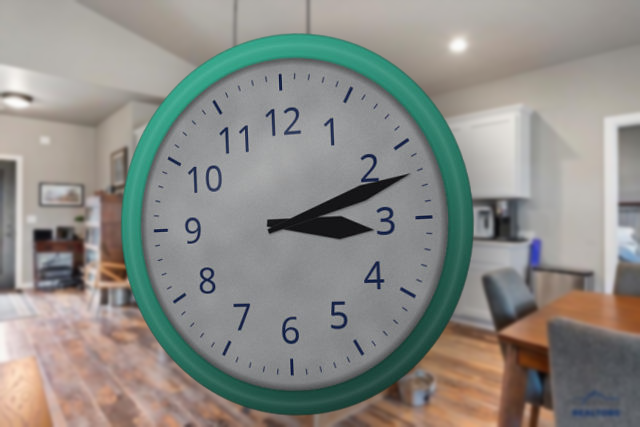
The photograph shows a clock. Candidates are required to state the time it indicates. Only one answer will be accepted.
3:12
